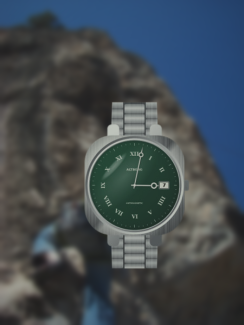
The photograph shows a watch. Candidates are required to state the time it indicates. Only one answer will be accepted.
3:02
